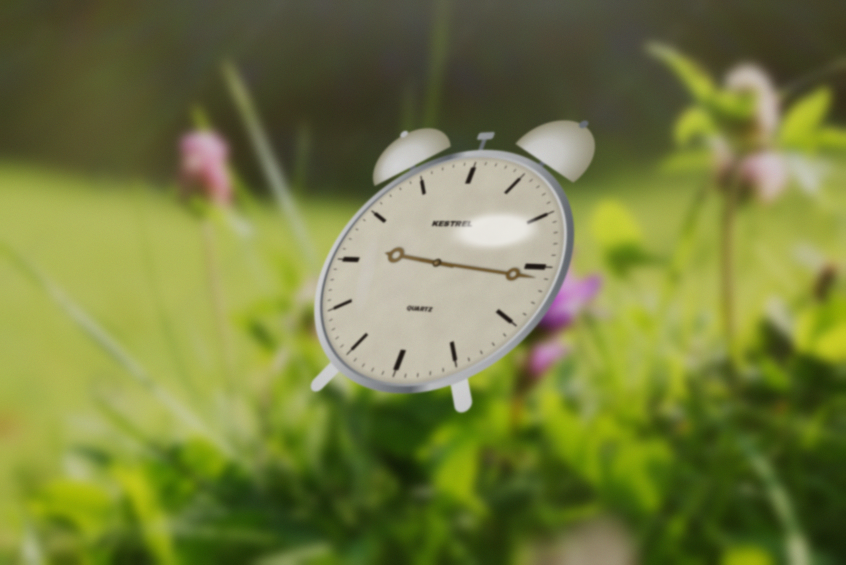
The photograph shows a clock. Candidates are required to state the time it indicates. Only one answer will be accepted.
9:16
